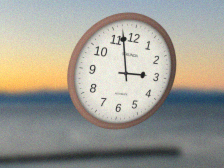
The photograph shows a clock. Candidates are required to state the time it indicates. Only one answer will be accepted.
2:57
